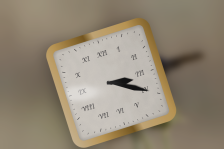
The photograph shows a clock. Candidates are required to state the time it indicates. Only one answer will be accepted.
3:20
